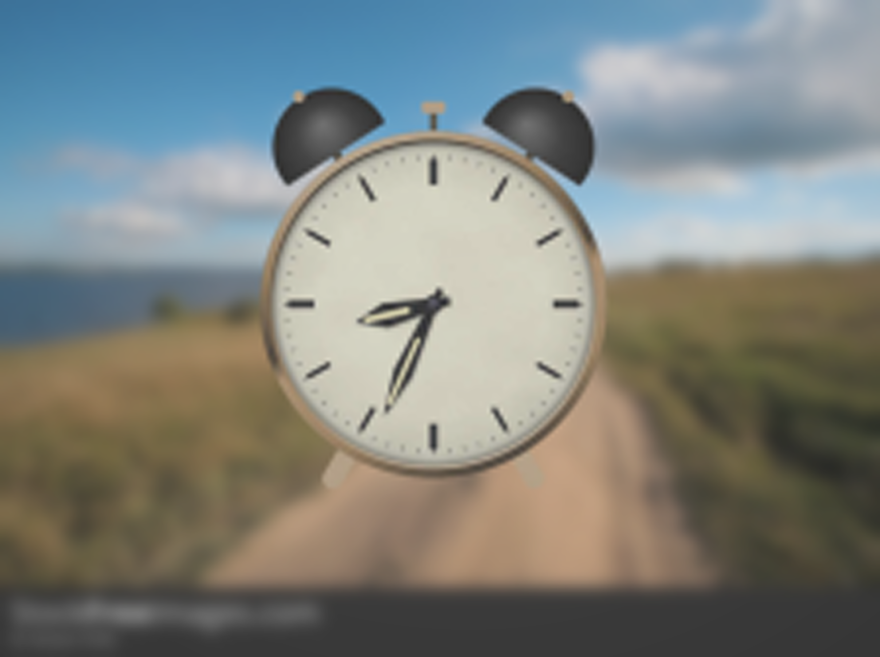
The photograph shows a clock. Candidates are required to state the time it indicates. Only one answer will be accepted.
8:34
